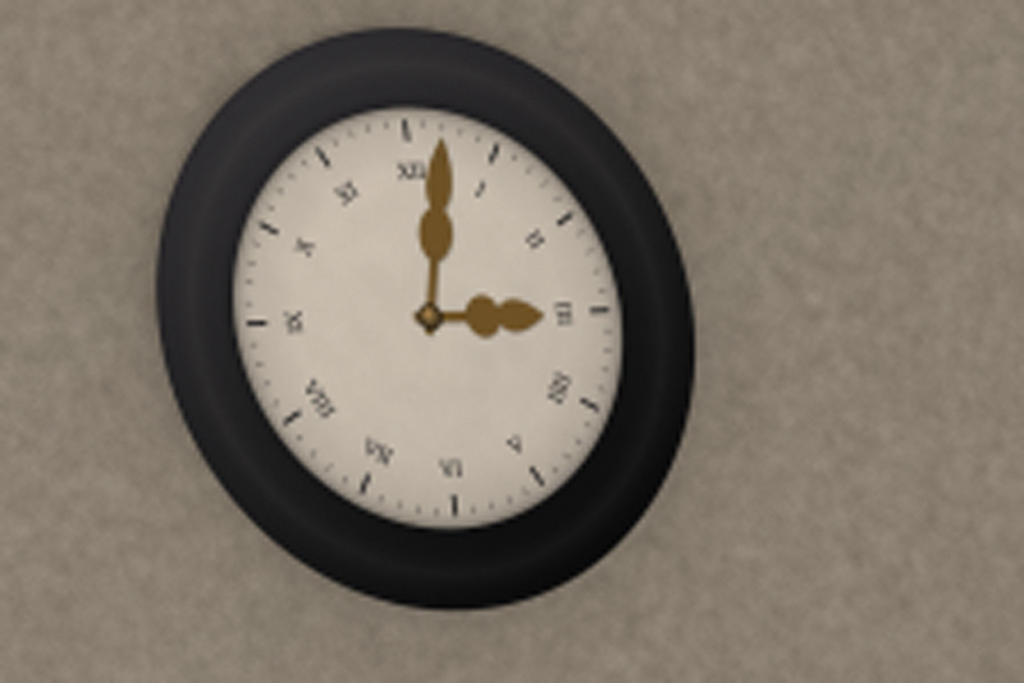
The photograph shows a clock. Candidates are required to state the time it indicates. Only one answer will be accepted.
3:02
